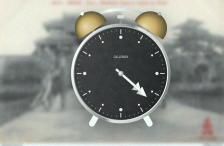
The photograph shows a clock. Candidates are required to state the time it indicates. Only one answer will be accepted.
4:22
